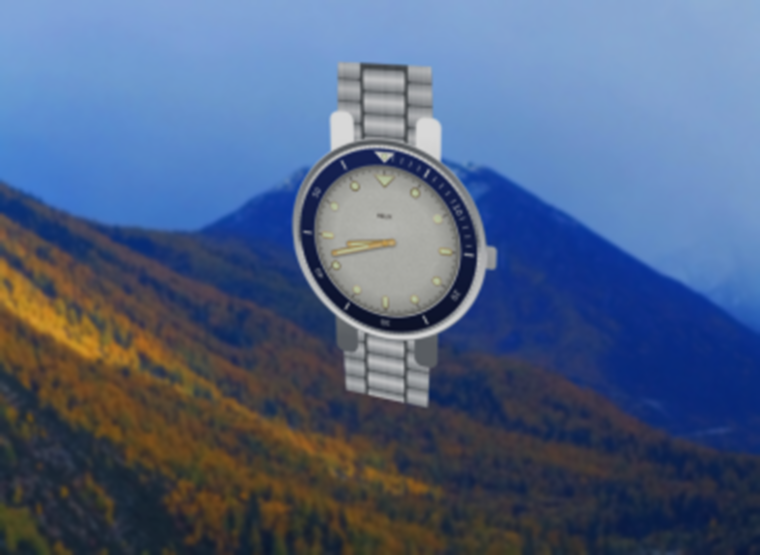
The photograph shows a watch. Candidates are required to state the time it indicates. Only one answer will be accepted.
8:42
